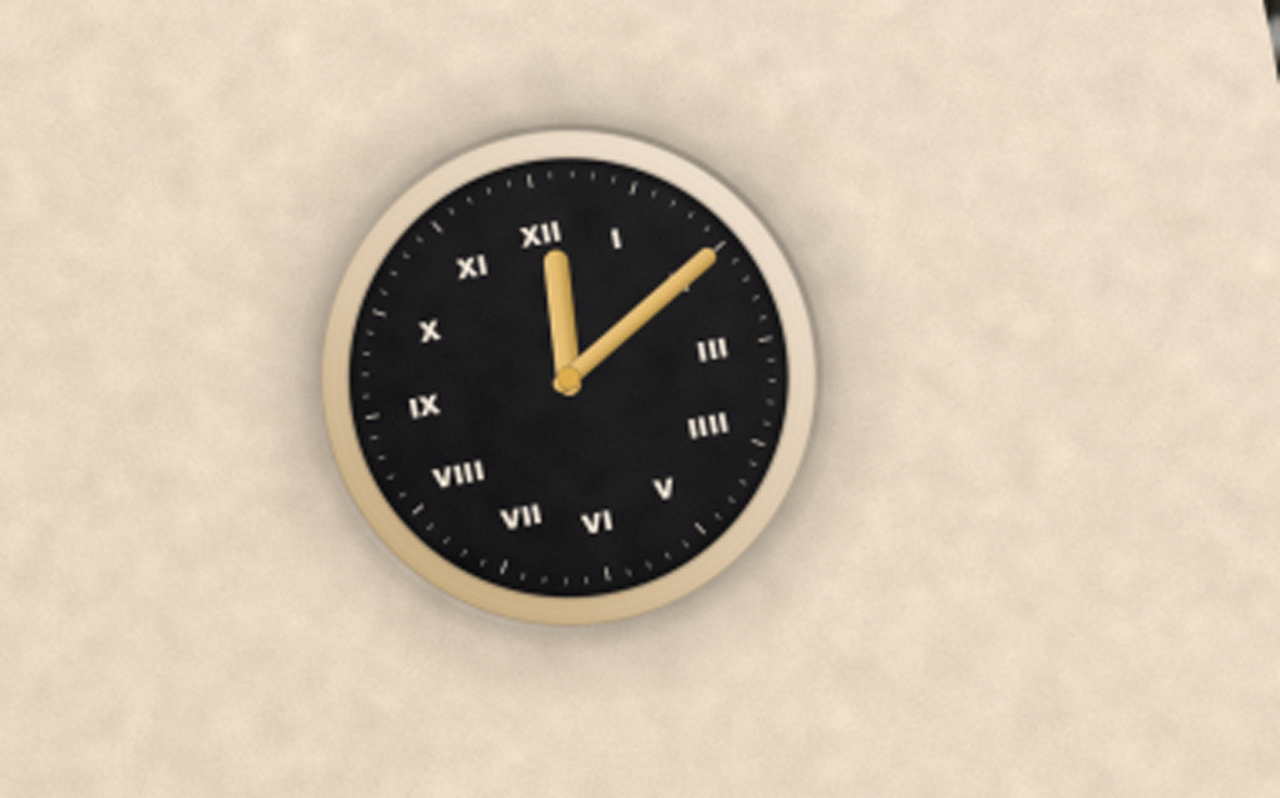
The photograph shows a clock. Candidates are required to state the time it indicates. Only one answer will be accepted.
12:10
